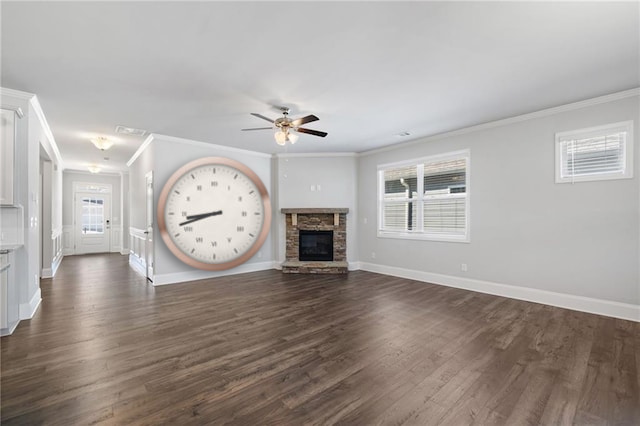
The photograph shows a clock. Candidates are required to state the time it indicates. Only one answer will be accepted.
8:42
